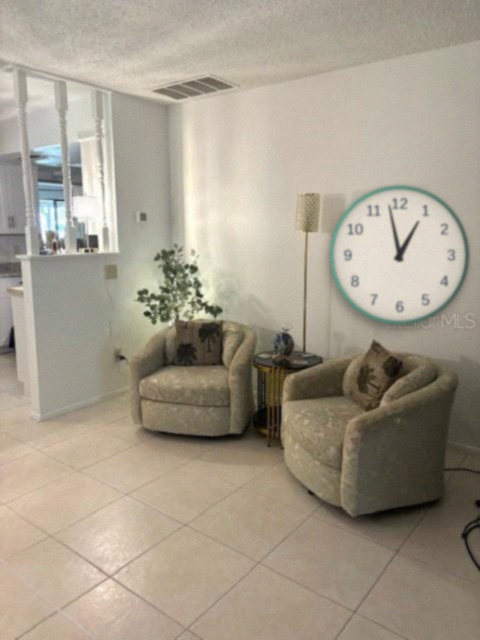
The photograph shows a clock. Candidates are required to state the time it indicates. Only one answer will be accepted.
12:58
